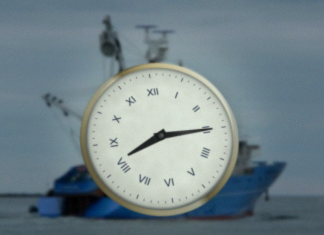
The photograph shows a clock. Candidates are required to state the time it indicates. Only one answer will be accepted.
8:15
